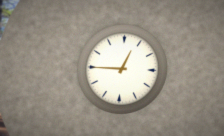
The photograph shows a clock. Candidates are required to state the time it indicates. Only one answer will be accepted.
12:45
